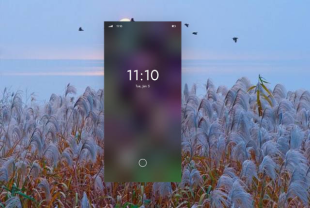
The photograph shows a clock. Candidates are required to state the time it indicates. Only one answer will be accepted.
11:10
